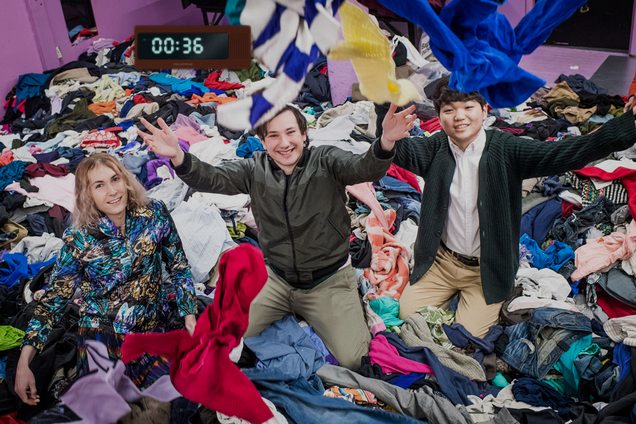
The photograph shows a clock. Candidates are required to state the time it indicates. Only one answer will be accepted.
0:36
